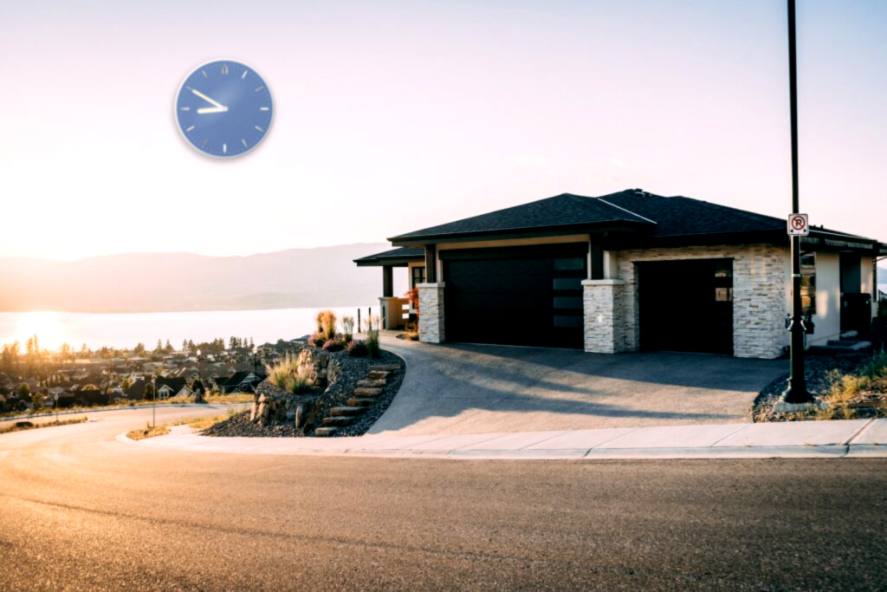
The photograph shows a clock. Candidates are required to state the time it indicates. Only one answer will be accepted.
8:50
